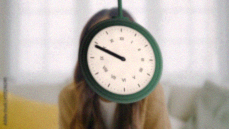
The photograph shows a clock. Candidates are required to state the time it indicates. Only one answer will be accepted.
9:49
